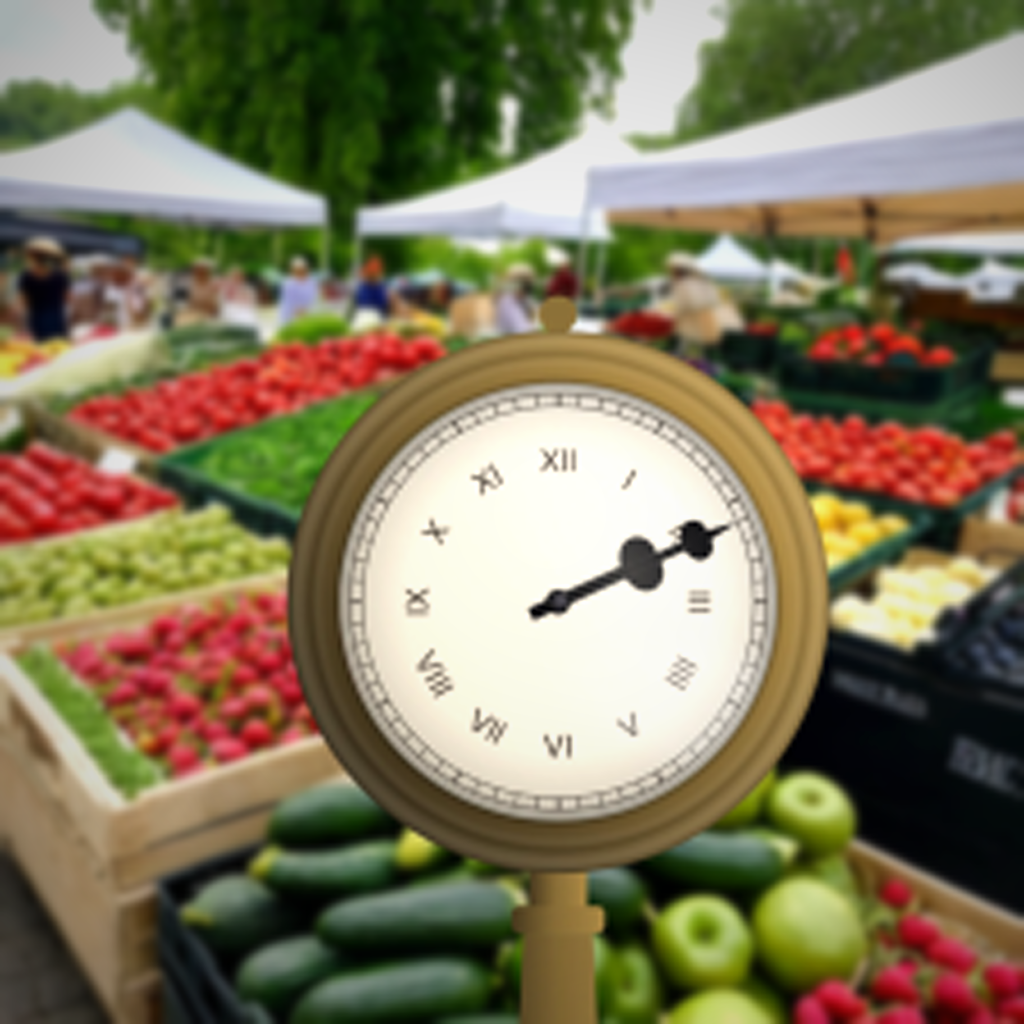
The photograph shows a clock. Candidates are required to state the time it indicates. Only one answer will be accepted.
2:11
